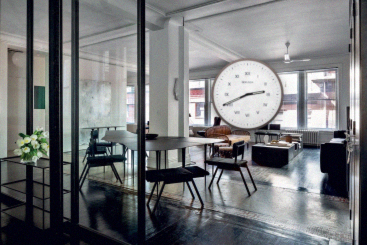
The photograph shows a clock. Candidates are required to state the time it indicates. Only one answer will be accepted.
2:41
